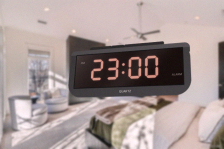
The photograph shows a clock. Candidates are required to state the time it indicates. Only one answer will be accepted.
23:00
